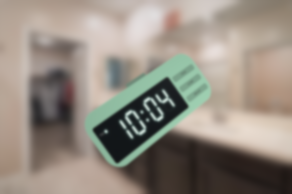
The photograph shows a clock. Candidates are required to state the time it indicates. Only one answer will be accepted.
10:04
